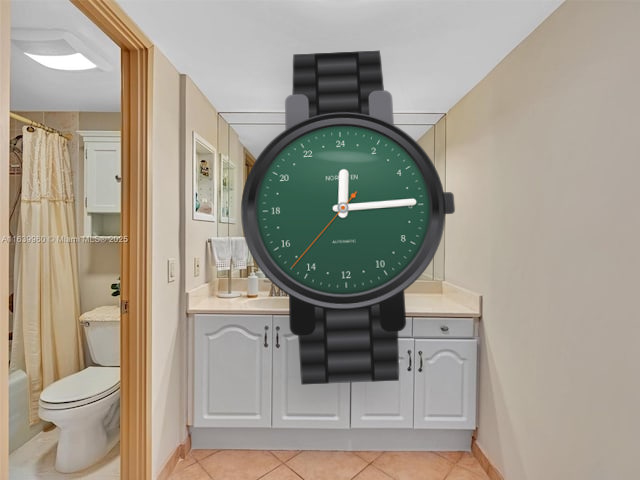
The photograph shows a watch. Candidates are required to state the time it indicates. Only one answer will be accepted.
0:14:37
